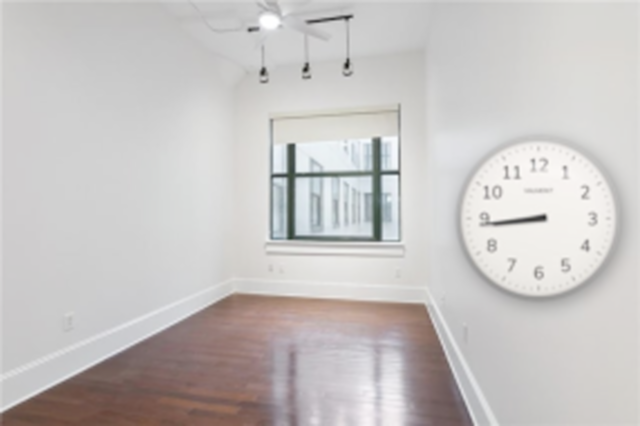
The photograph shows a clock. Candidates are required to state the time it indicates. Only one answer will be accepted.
8:44
